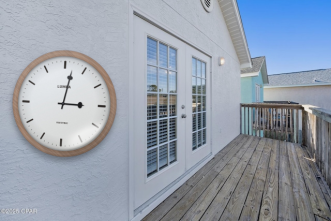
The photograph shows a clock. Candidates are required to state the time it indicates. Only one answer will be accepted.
3:02
